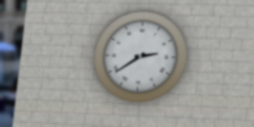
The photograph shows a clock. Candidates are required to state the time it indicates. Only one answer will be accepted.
2:39
